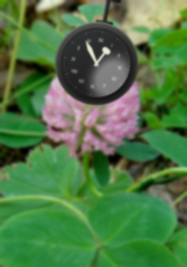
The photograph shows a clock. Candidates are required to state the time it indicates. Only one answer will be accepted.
12:54
